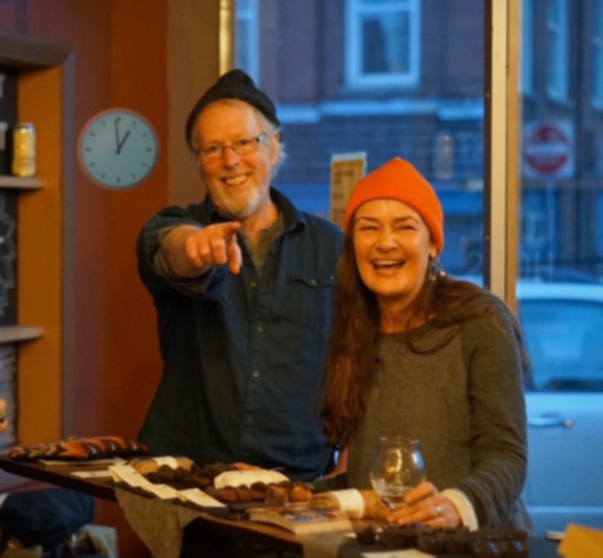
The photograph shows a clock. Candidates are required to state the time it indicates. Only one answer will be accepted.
12:59
